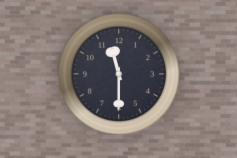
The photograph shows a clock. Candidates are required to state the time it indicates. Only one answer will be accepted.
11:30
